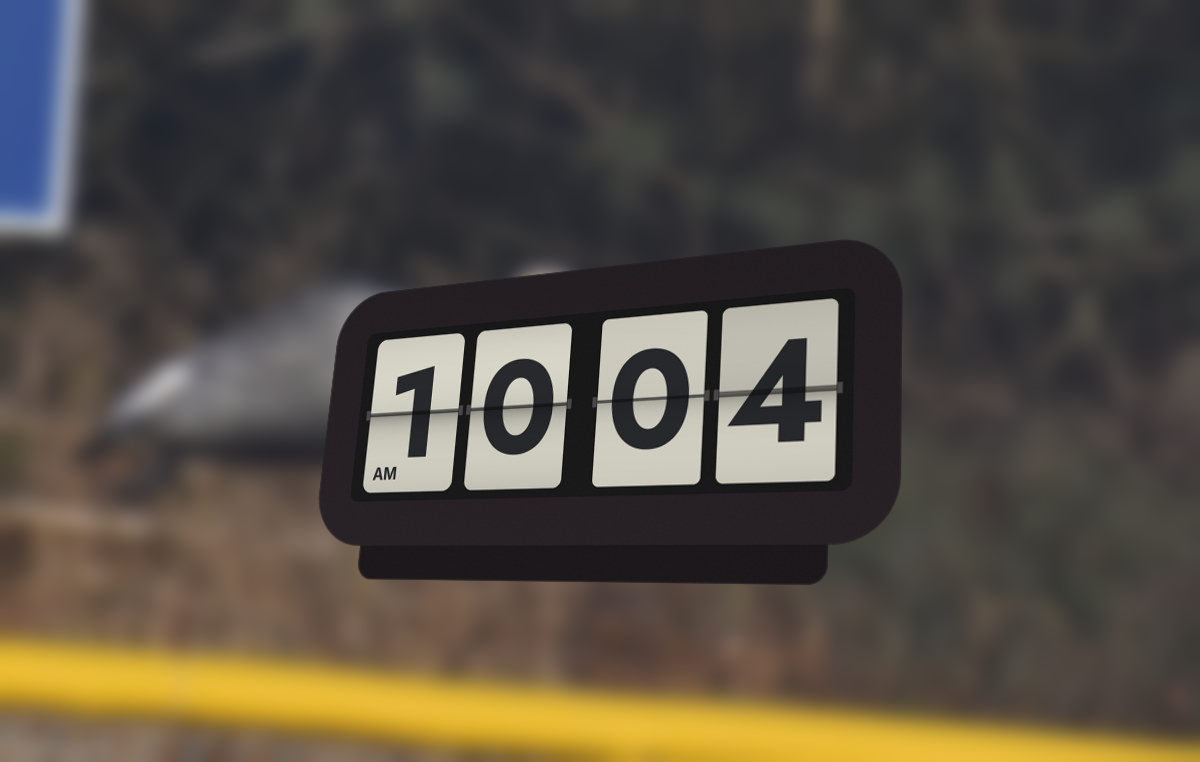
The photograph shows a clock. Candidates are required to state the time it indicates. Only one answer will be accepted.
10:04
